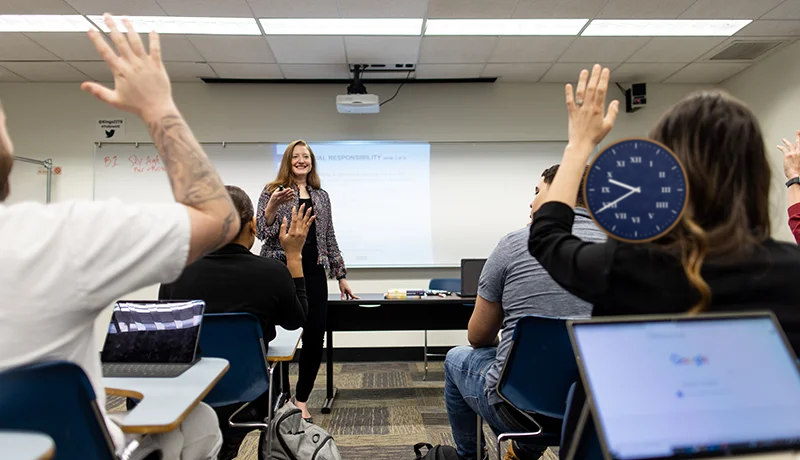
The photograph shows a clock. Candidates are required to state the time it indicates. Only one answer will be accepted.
9:40
